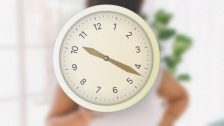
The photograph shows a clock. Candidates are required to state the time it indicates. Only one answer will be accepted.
10:22
